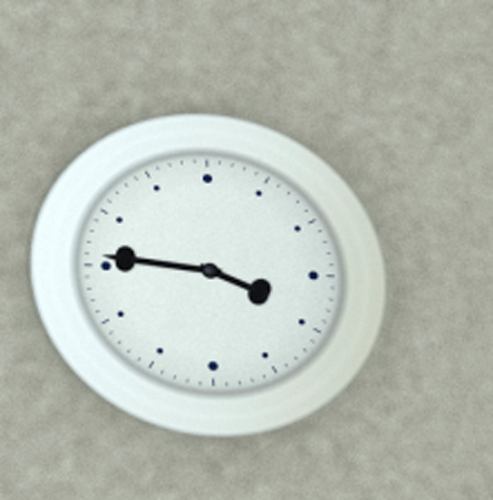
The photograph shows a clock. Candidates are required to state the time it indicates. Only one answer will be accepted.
3:46
